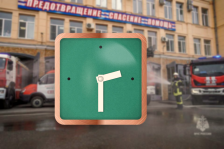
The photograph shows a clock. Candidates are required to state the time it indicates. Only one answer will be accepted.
2:30
